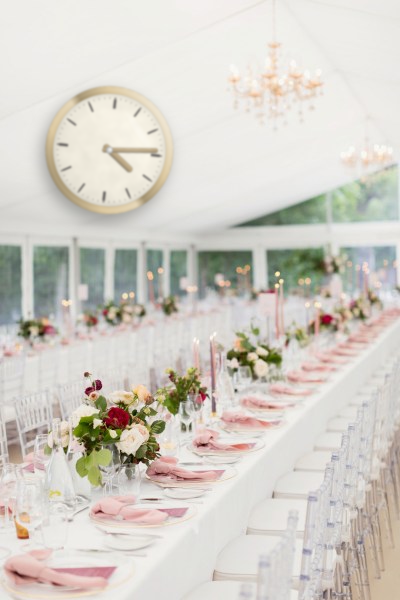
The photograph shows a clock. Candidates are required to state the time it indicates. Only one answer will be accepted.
4:14
